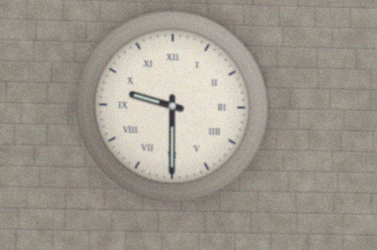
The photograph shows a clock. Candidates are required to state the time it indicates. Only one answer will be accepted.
9:30
